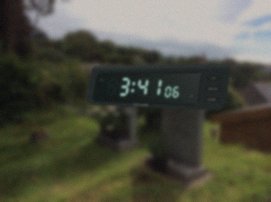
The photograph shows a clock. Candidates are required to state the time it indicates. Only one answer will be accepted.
3:41
